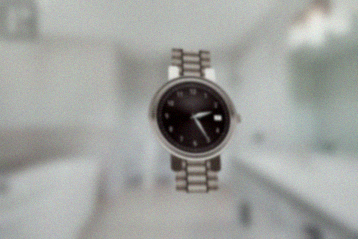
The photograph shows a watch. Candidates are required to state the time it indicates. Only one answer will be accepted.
2:25
